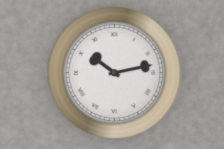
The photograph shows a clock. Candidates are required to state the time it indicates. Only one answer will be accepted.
10:13
